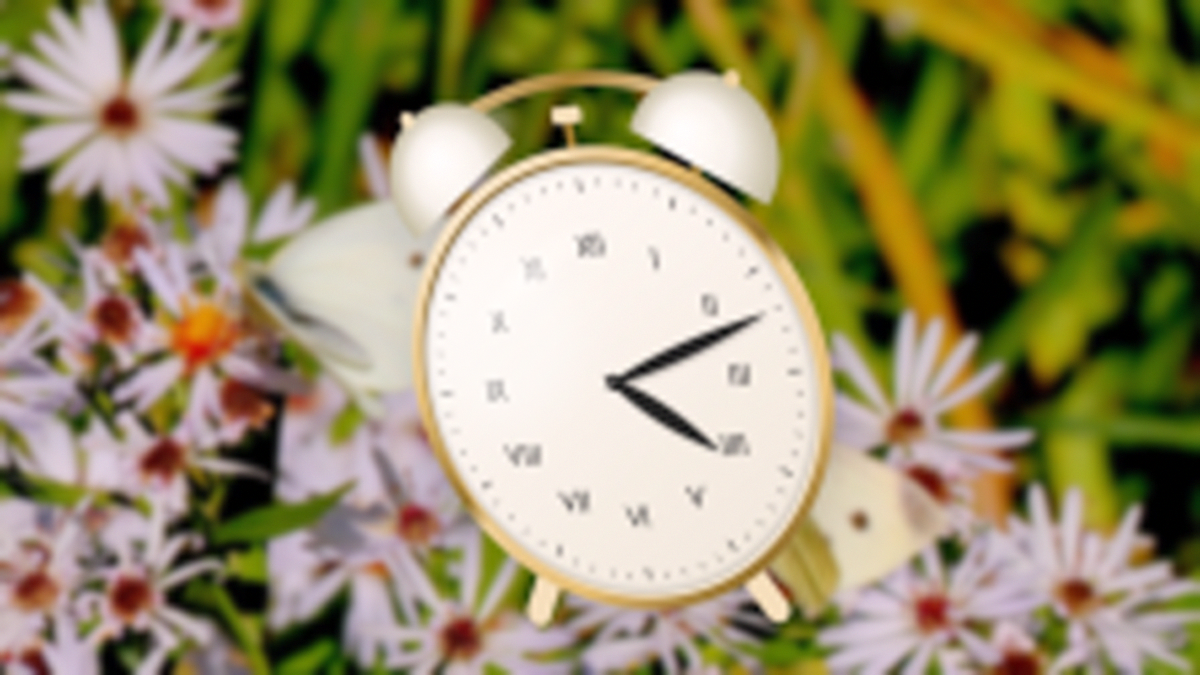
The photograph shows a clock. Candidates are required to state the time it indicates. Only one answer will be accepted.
4:12
